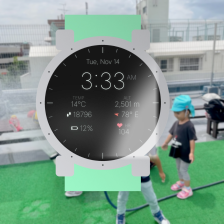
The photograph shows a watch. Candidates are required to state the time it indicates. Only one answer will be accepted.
3:33
